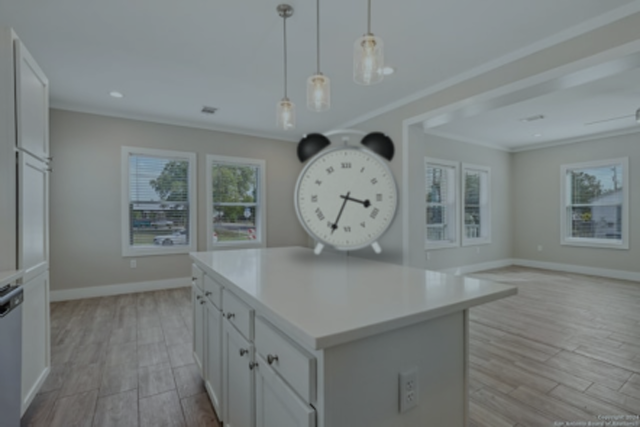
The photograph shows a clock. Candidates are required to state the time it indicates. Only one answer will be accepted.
3:34
